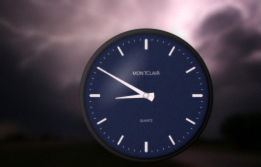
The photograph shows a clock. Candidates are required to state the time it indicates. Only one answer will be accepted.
8:50
